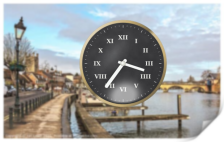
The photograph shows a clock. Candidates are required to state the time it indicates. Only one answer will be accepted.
3:36
